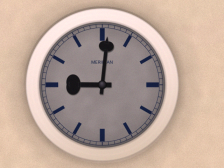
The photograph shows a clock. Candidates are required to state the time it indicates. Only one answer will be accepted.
9:01
